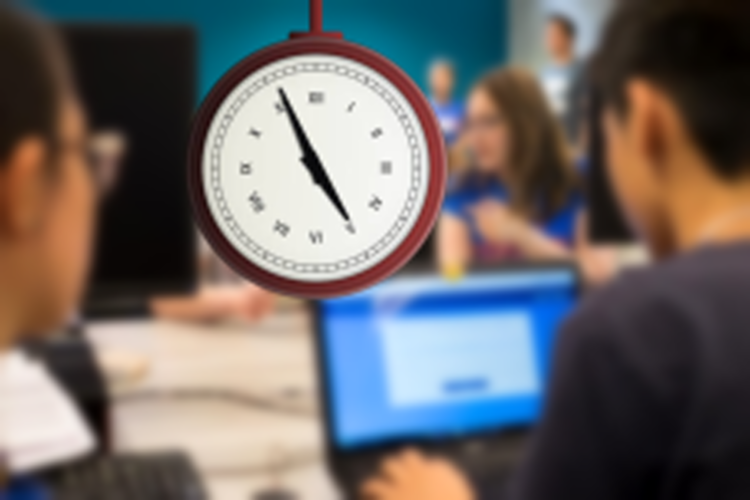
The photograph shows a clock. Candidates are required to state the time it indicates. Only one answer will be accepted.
4:56
